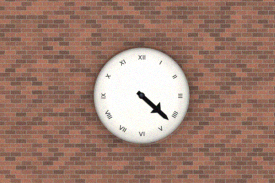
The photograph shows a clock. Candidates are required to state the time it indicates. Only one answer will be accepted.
4:22
